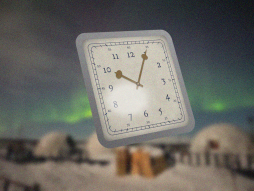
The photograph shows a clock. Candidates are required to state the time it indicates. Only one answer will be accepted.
10:05
